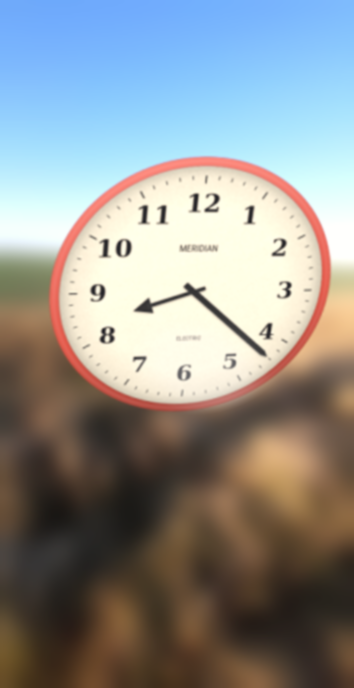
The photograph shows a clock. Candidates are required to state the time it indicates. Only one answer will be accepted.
8:22
